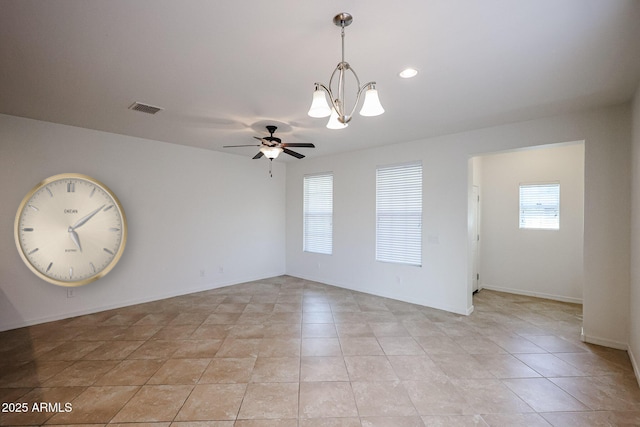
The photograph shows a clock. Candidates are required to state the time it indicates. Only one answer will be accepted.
5:09
